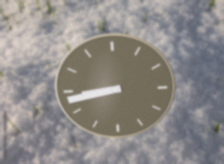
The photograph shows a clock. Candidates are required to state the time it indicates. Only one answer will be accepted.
8:43
